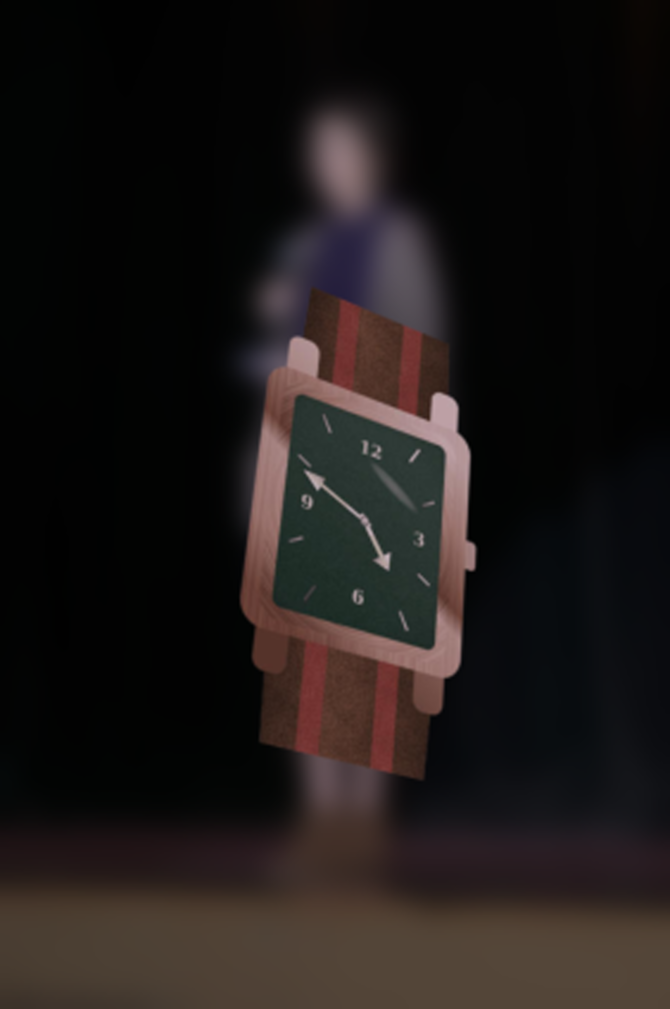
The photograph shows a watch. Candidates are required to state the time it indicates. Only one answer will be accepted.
4:49
